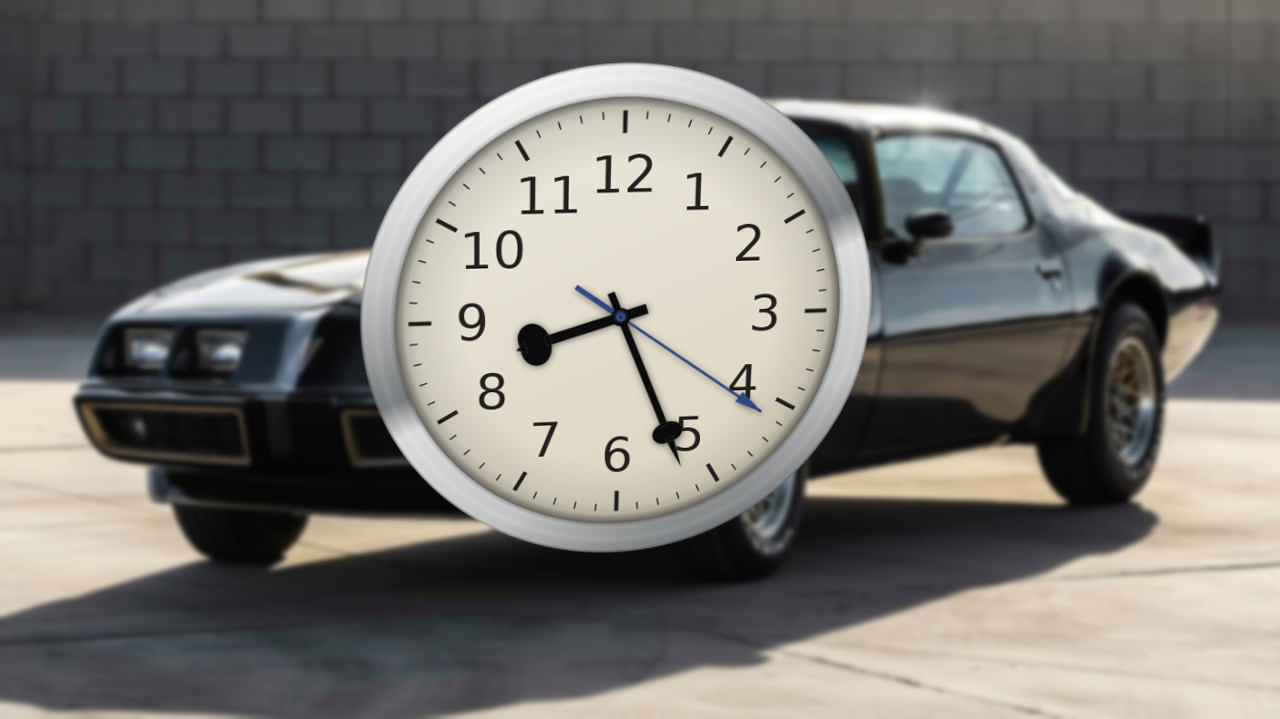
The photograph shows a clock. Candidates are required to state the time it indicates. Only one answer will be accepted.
8:26:21
